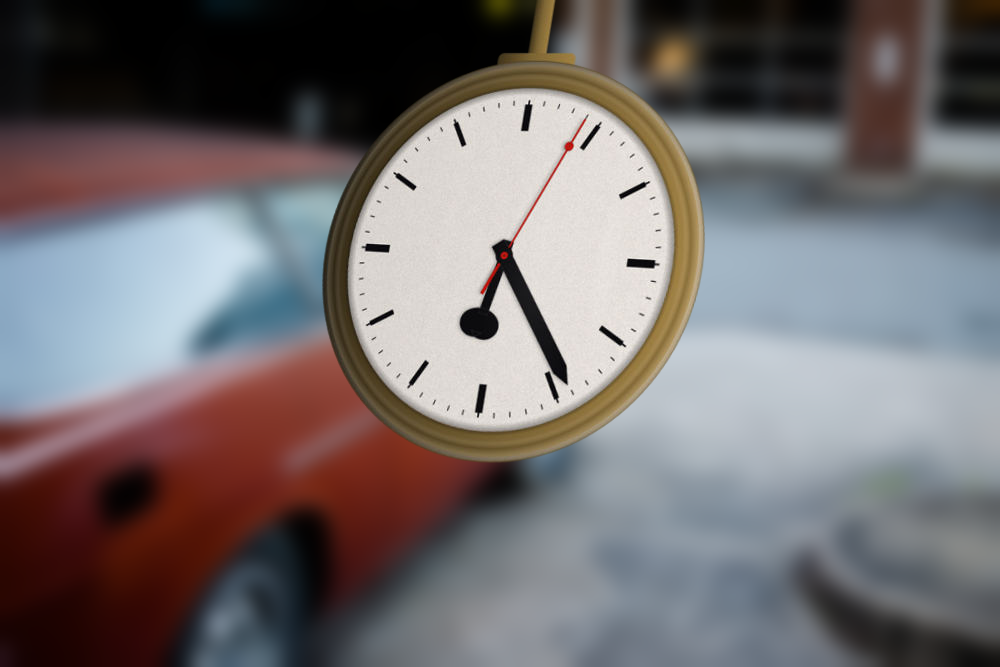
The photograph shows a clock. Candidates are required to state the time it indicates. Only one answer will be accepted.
6:24:04
